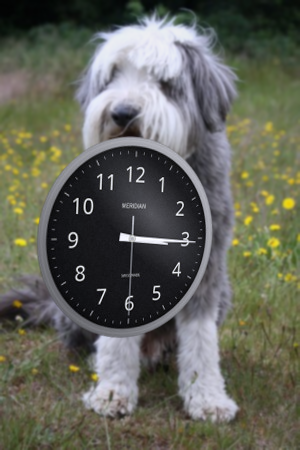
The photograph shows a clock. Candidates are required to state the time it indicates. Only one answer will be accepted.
3:15:30
